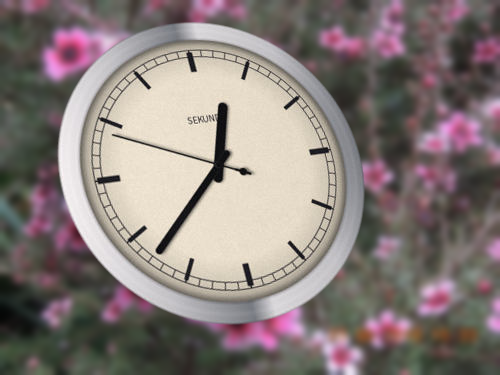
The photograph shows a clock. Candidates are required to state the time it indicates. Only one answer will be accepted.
12:37:49
